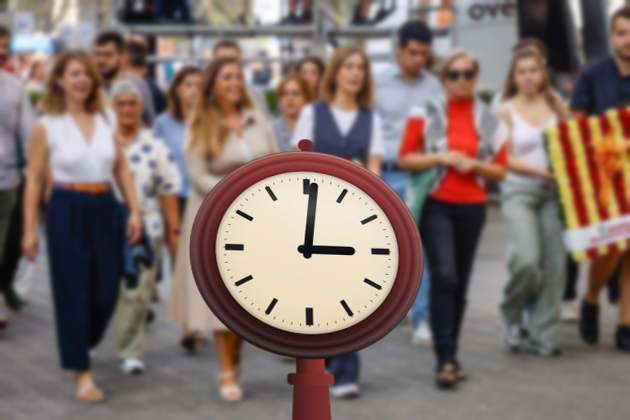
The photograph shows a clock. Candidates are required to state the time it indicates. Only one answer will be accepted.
3:01
